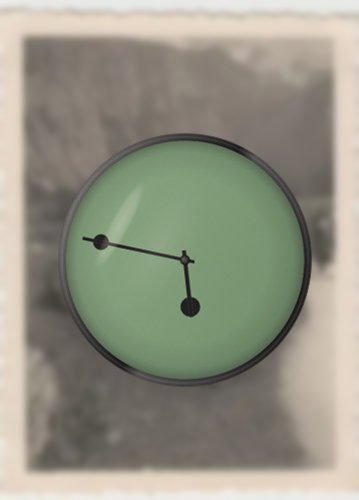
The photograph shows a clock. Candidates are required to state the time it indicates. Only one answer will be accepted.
5:47
